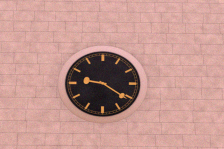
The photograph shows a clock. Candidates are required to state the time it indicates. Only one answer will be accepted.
9:21
